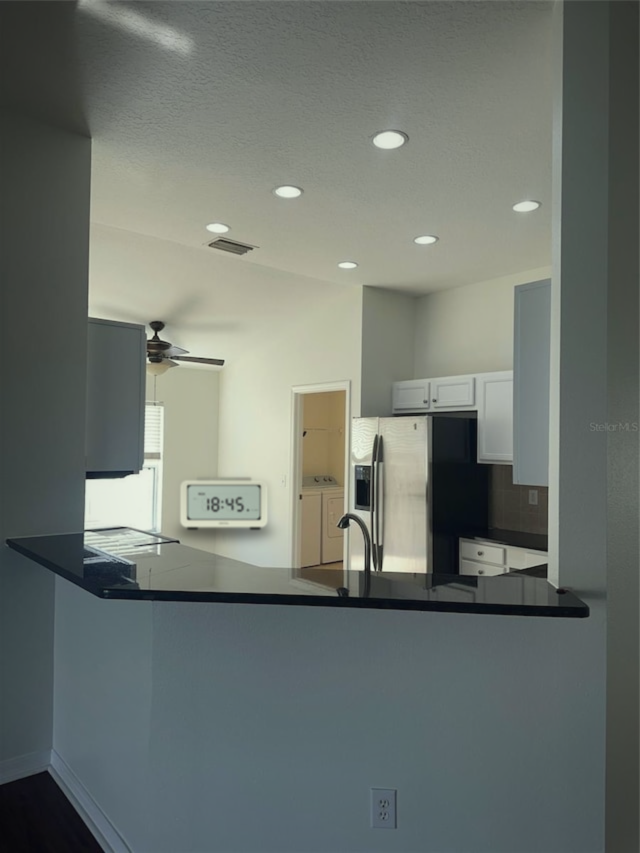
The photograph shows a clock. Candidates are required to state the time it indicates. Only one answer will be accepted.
18:45
